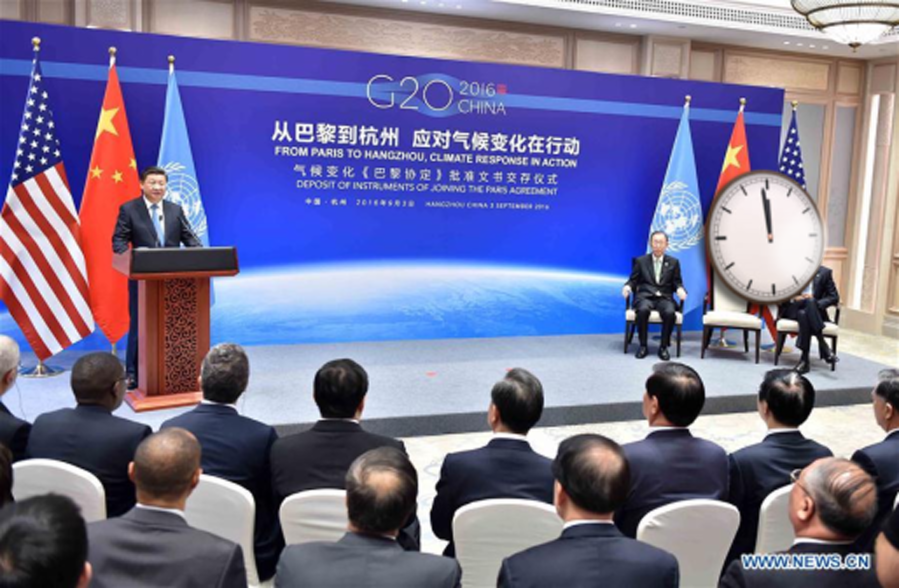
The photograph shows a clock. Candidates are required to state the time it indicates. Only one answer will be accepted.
11:59
